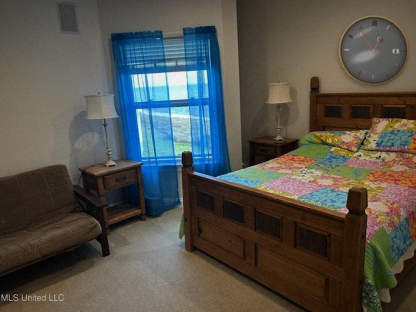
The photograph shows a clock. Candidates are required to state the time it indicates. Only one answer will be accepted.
12:54
